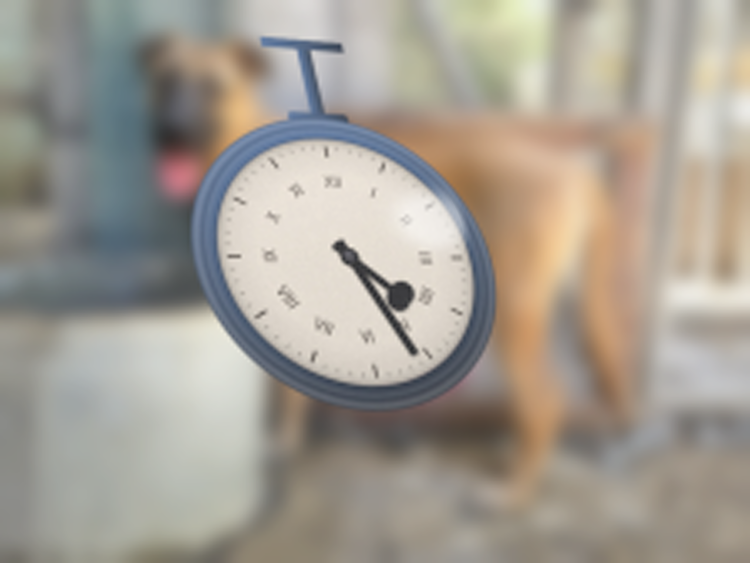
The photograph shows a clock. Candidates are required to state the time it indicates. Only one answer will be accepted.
4:26
